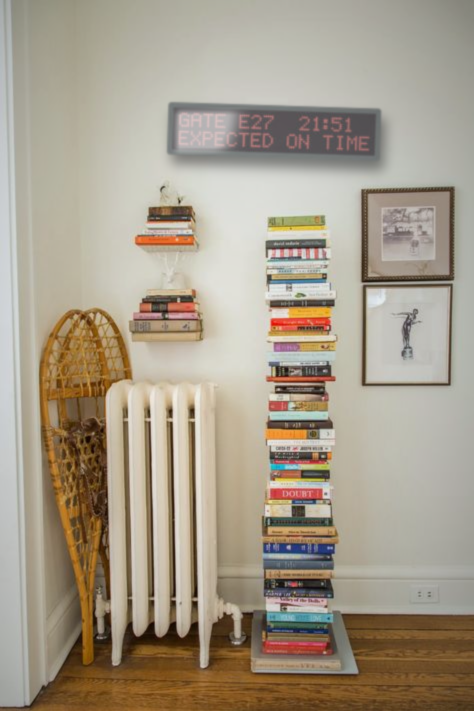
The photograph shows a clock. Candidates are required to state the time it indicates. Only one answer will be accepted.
21:51
